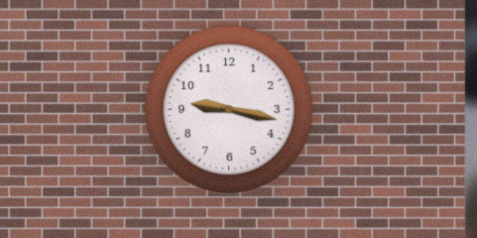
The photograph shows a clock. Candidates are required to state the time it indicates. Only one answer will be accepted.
9:17
